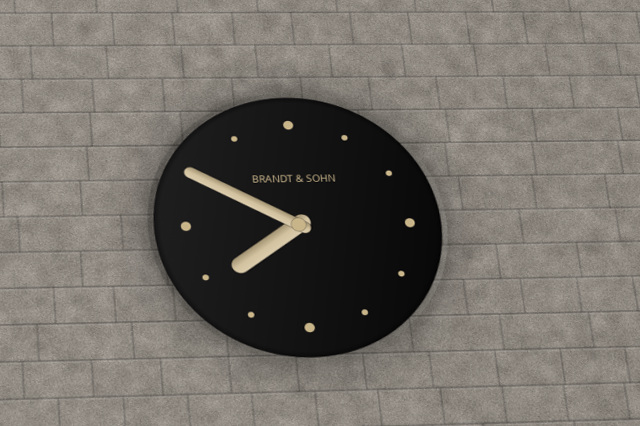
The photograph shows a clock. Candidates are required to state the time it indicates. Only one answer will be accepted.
7:50
